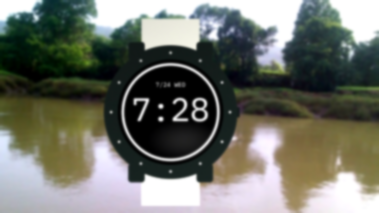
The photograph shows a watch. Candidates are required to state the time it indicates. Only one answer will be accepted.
7:28
